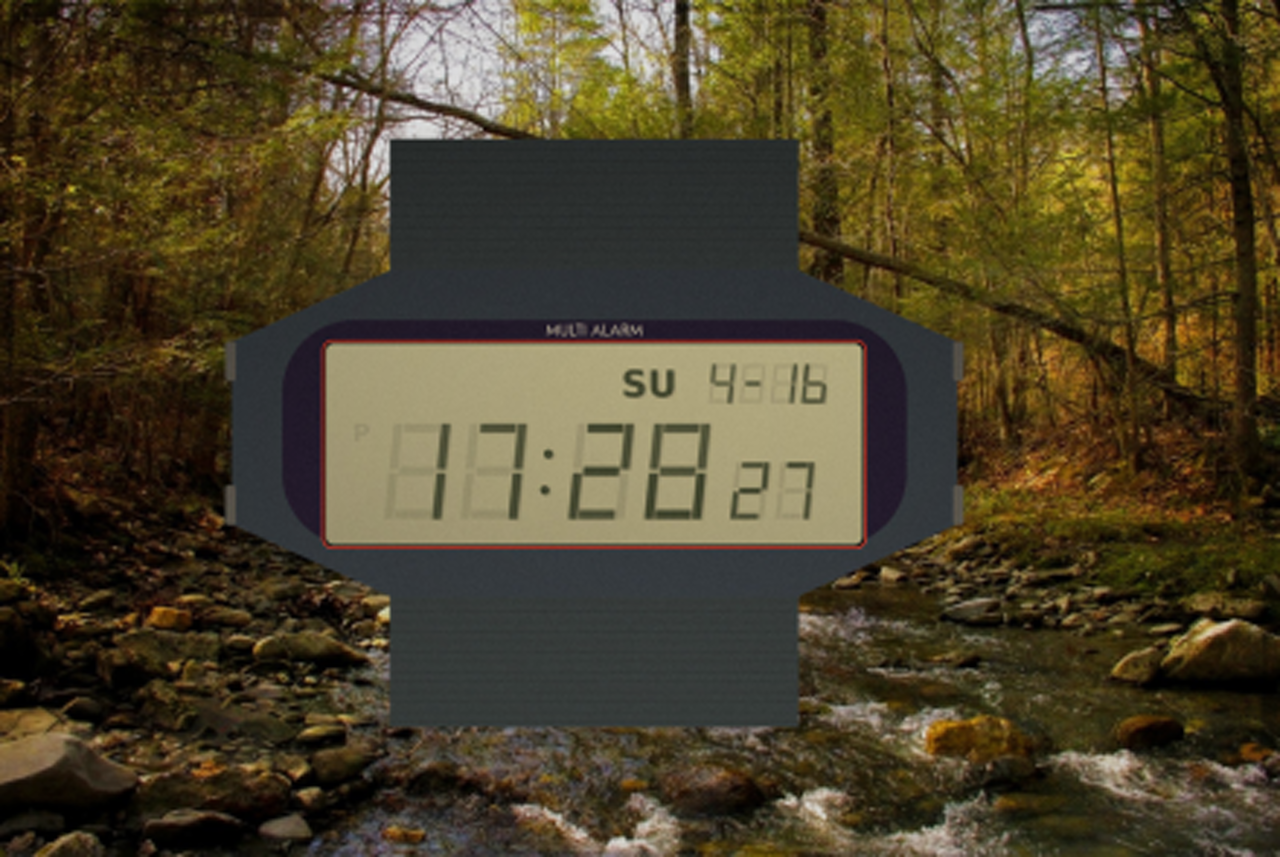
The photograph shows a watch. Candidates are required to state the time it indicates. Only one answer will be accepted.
17:28:27
